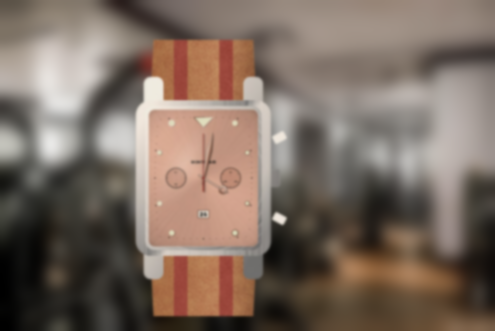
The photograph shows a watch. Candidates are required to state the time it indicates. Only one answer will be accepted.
4:02
